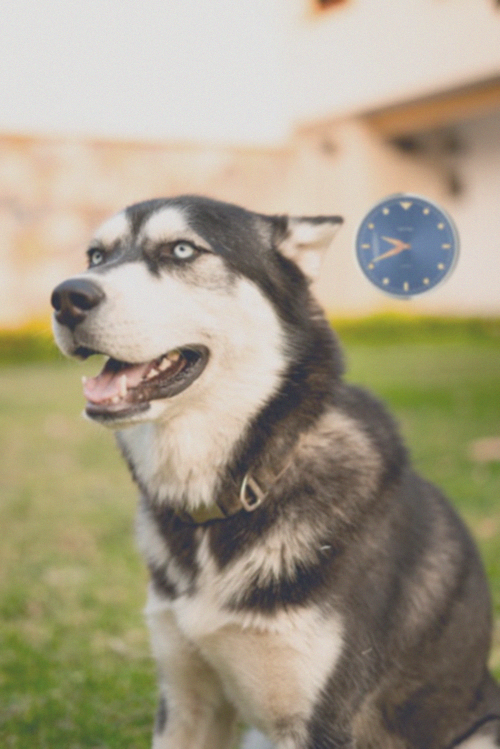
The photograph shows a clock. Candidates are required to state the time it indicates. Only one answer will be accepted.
9:41
